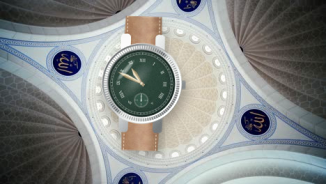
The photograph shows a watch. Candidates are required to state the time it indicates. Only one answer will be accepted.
10:49
